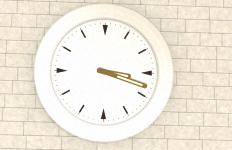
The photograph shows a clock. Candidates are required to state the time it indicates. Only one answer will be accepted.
3:18
